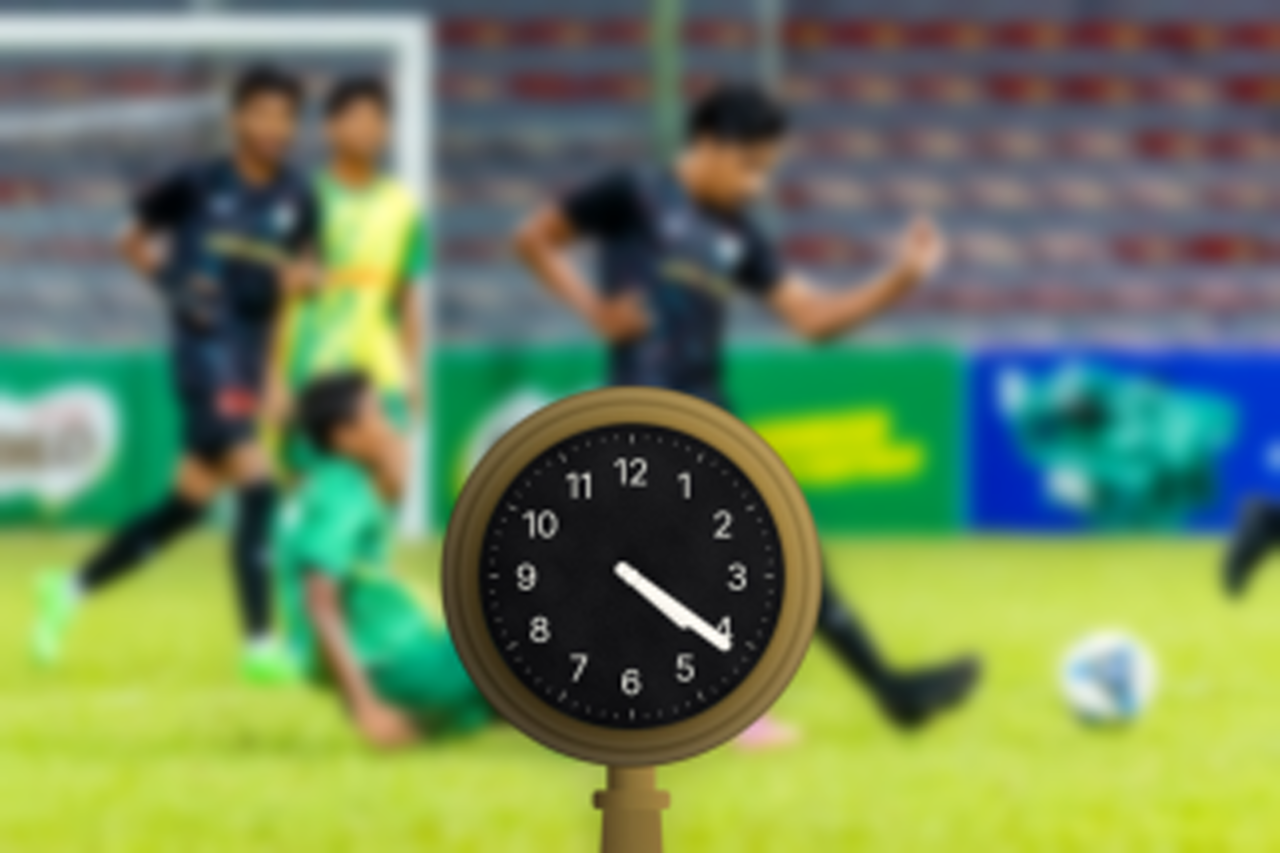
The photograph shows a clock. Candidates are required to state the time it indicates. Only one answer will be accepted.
4:21
